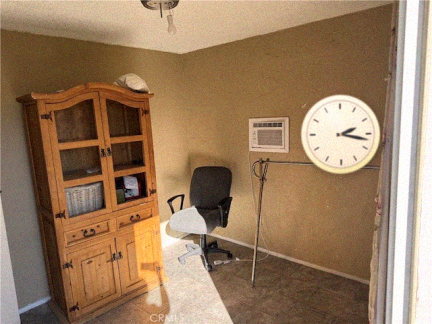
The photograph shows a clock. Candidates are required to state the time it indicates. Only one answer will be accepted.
2:17
